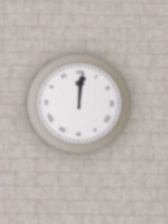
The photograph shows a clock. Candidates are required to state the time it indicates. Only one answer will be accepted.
12:01
